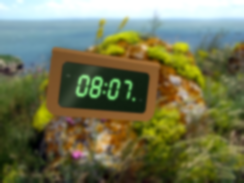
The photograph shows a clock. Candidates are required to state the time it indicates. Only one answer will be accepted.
8:07
